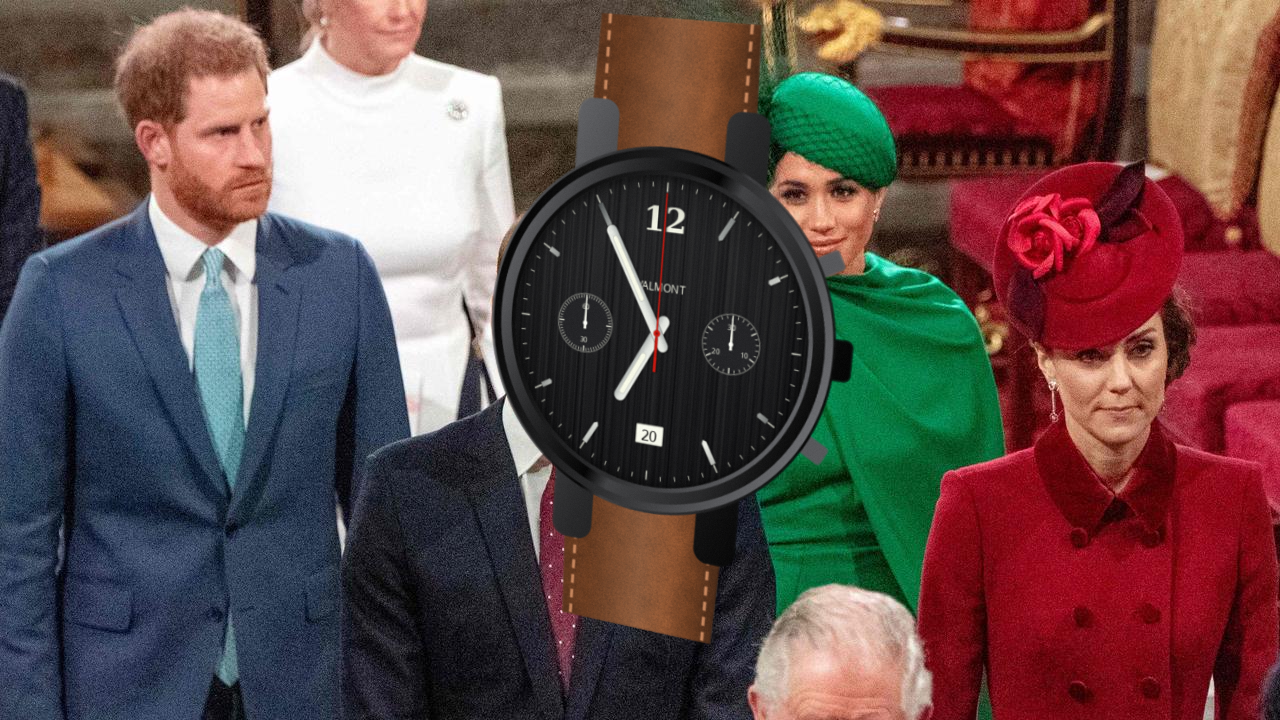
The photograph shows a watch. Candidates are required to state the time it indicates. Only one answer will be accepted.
6:55
